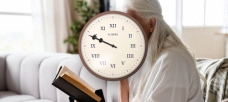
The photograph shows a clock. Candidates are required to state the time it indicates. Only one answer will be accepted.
9:49
